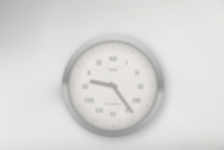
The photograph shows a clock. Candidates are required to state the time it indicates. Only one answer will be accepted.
9:24
